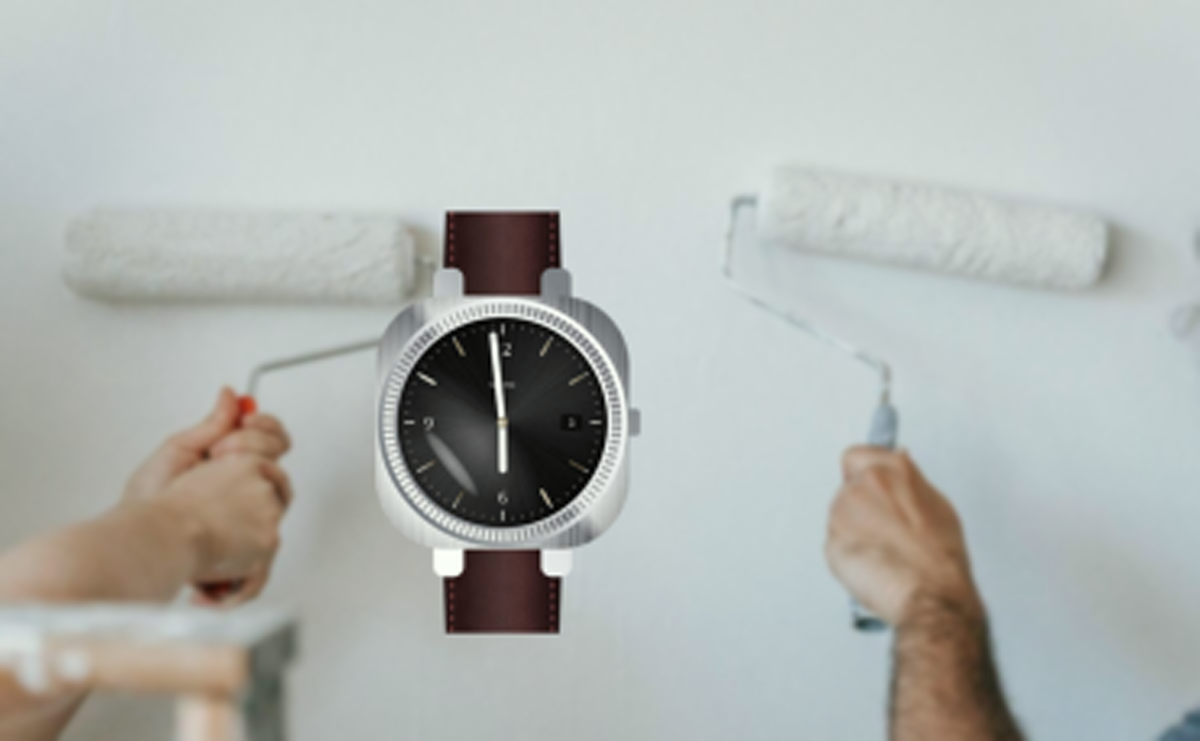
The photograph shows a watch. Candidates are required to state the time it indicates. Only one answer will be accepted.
5:59
